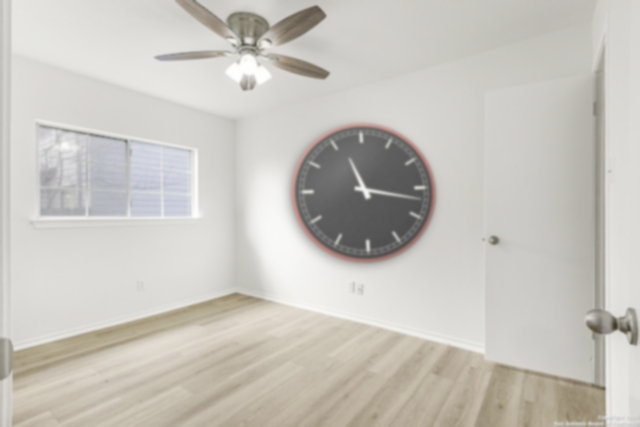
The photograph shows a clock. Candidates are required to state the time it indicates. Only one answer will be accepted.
11:17
